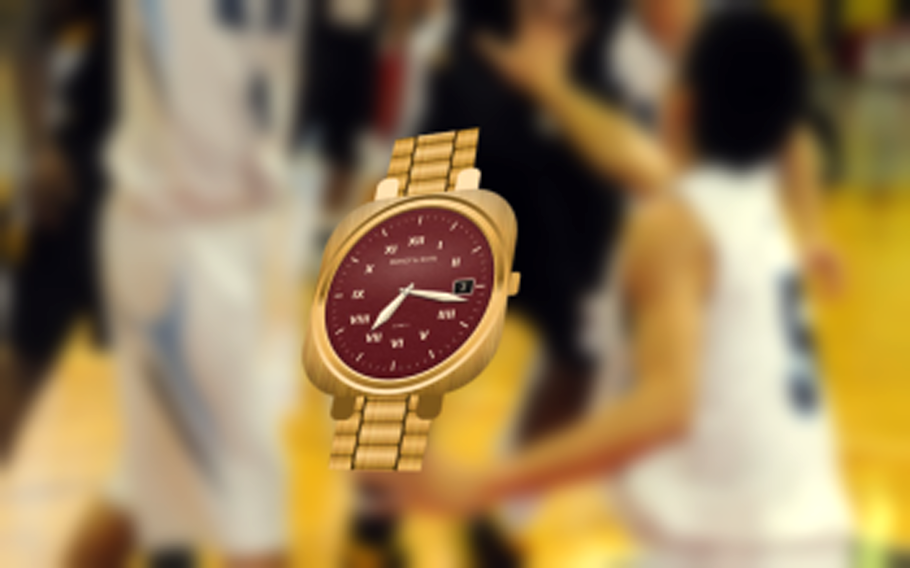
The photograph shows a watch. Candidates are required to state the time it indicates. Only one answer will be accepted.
7:17
